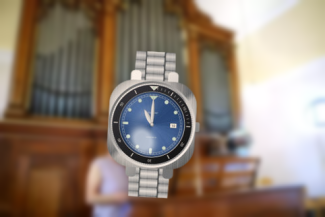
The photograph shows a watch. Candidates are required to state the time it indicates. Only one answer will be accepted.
11:00
